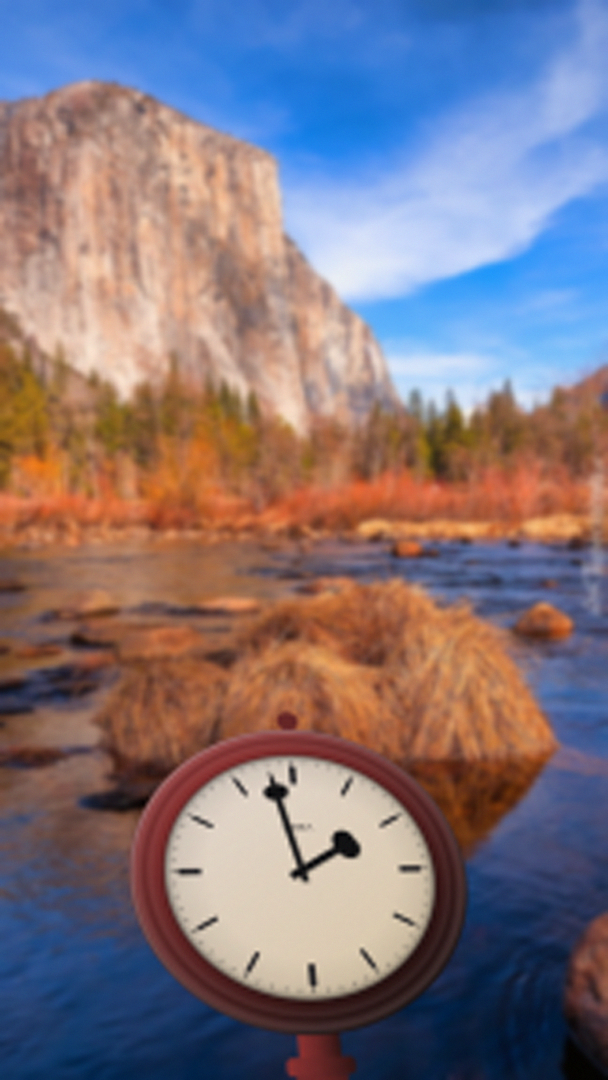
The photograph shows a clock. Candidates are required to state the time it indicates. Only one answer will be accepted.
1:58
